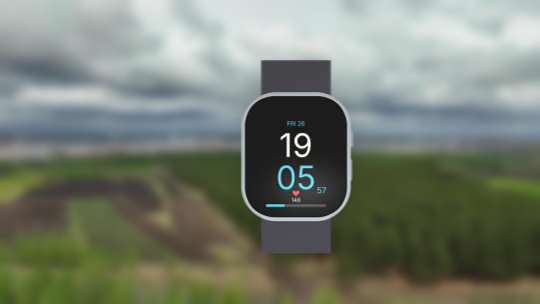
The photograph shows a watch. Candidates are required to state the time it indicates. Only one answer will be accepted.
19:05:57
